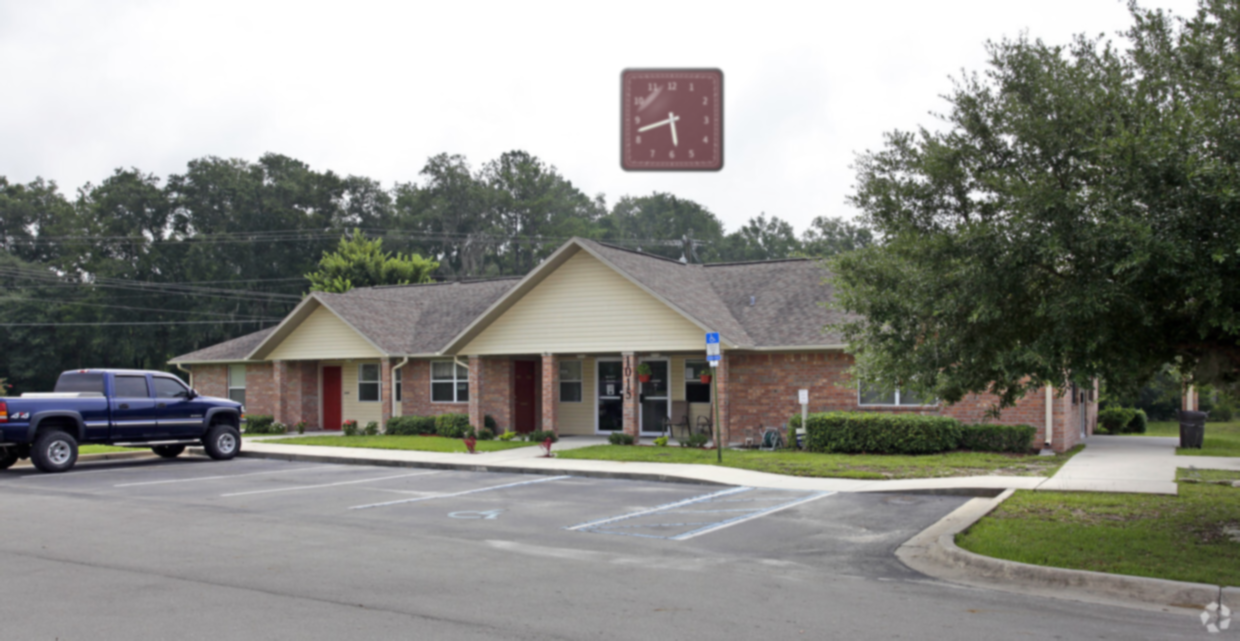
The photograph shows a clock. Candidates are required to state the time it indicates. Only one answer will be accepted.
5:42
